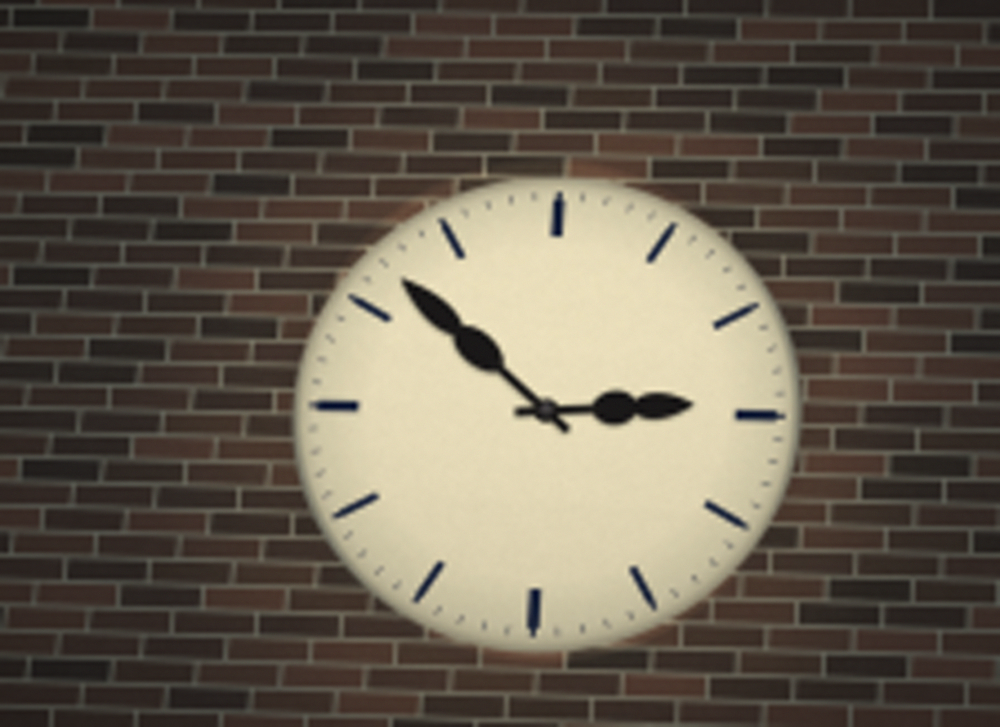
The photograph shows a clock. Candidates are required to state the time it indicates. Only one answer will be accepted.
2:52
